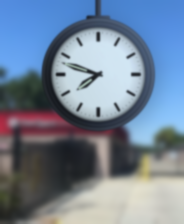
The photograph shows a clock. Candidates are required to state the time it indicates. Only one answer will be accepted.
7:48
